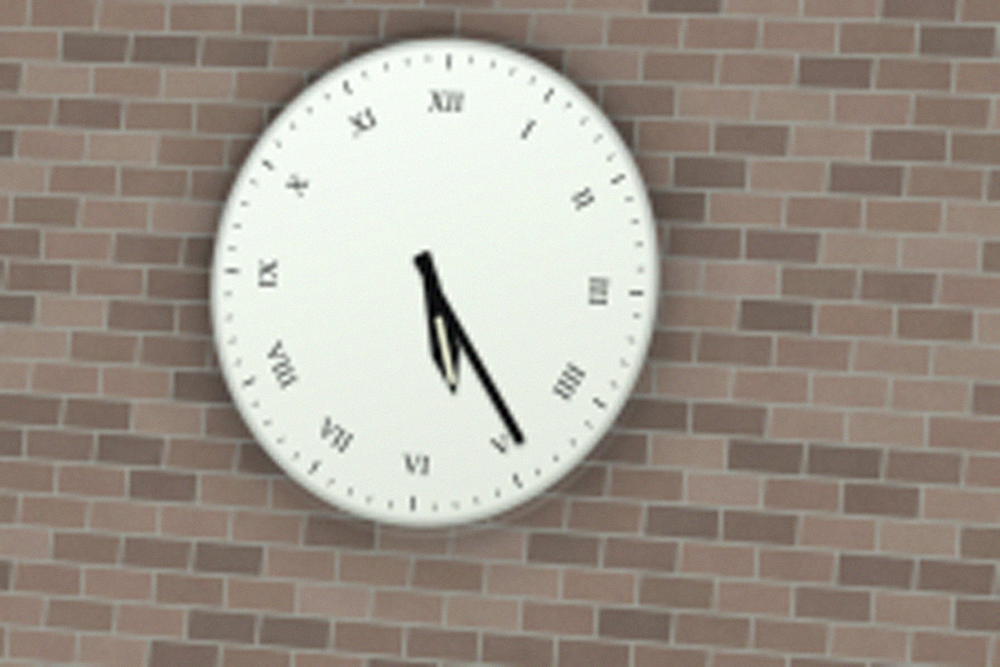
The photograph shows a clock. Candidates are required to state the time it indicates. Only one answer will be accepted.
5:24
